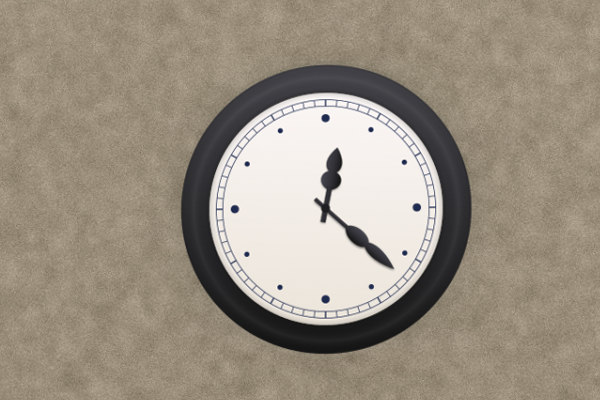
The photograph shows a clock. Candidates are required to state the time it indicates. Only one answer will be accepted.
12:22
